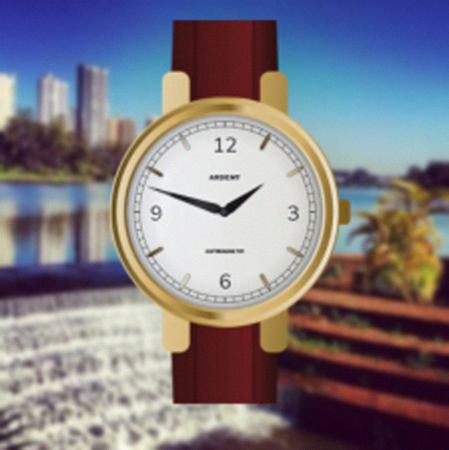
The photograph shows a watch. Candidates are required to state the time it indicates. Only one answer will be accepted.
1:48
